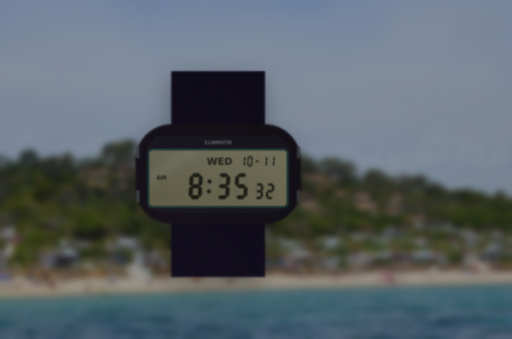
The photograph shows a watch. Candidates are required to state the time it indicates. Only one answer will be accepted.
8:35:32
